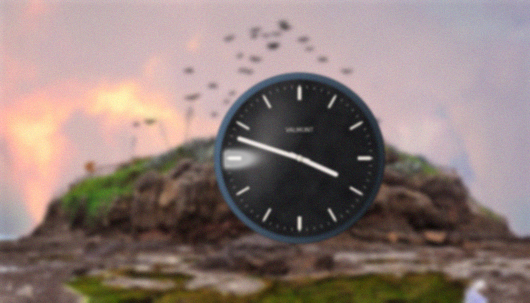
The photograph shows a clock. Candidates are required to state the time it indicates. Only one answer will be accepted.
3:48
